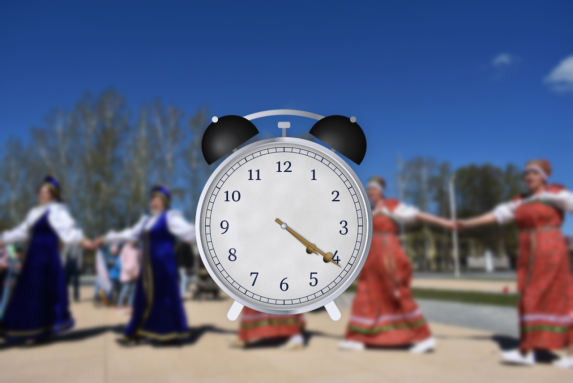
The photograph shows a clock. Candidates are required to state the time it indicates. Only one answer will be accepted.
4:21
